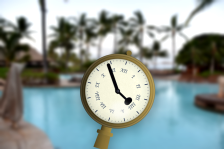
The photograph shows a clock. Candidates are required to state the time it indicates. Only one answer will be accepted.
3:54
